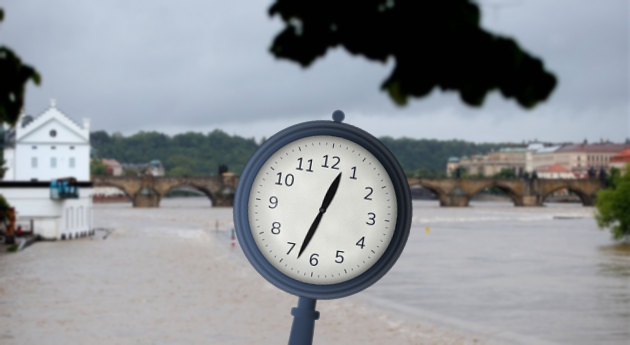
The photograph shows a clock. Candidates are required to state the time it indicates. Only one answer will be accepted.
12:33
